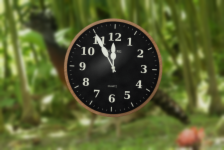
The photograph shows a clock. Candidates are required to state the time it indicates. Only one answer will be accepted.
11:55
